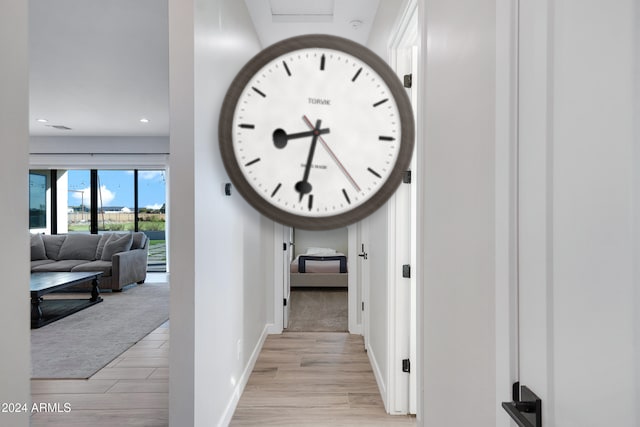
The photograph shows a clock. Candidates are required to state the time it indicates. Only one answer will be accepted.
8:31:23
